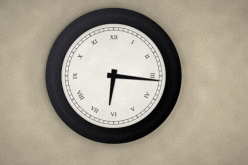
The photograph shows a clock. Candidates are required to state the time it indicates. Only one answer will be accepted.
6:16
